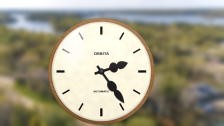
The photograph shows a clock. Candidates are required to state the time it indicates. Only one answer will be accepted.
2:24
